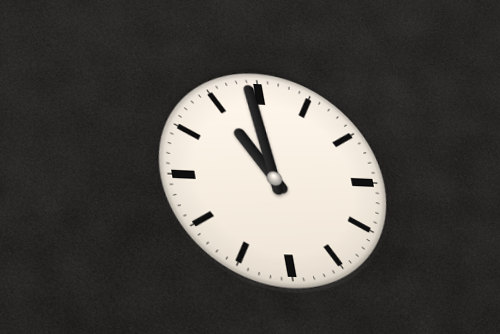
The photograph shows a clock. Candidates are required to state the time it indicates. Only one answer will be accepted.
10:59
